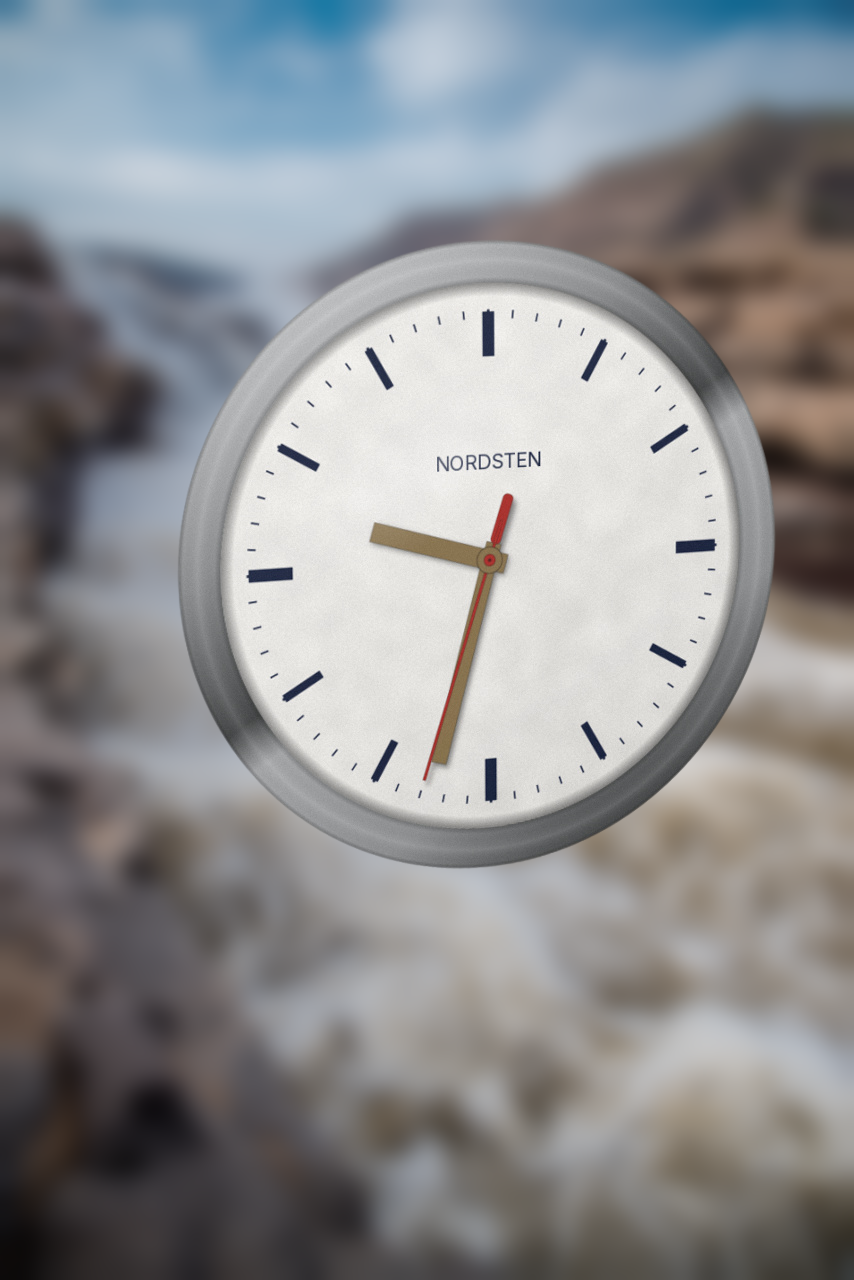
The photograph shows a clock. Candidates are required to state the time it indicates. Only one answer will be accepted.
9:32:33
